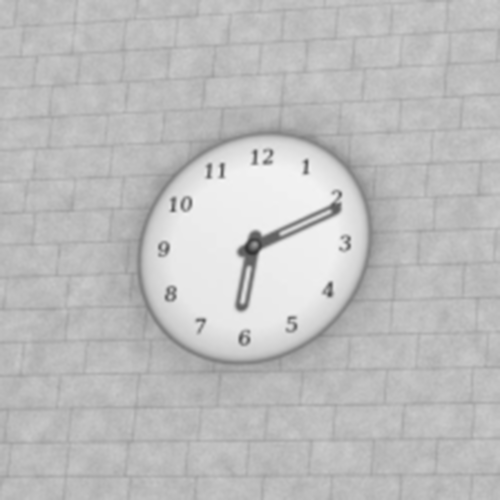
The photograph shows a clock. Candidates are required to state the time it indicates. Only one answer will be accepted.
6:11
